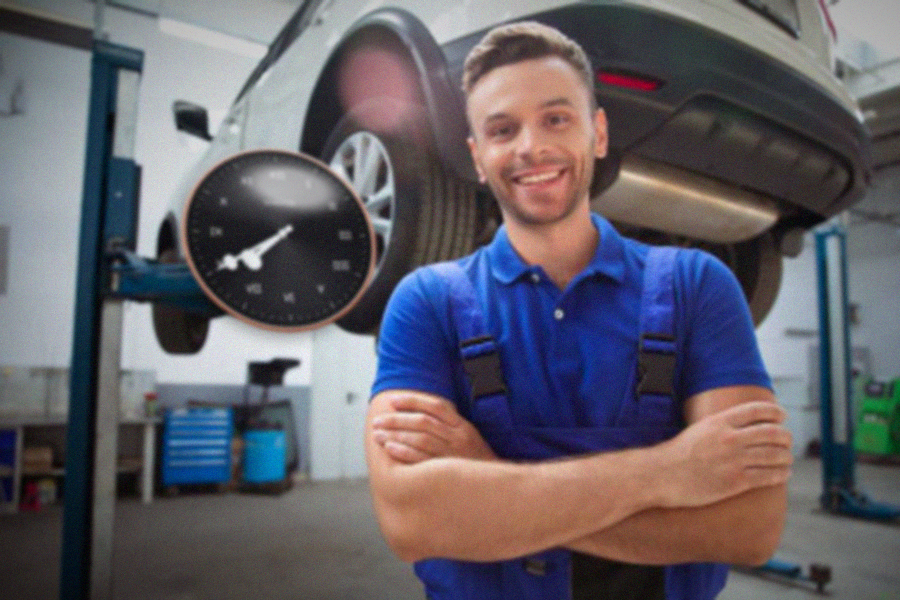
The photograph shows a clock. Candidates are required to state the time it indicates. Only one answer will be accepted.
7:40
